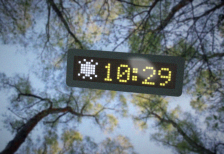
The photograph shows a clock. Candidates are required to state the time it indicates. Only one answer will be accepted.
10:29
